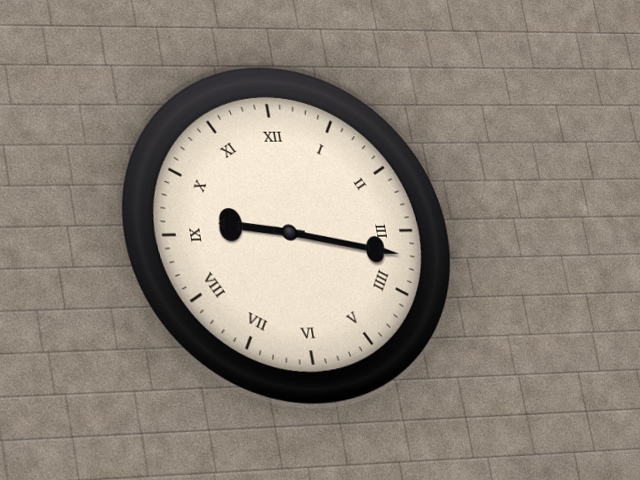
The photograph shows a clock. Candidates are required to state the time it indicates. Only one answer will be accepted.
9:17
